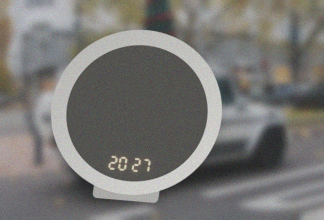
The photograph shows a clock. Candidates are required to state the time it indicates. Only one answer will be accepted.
20:27
